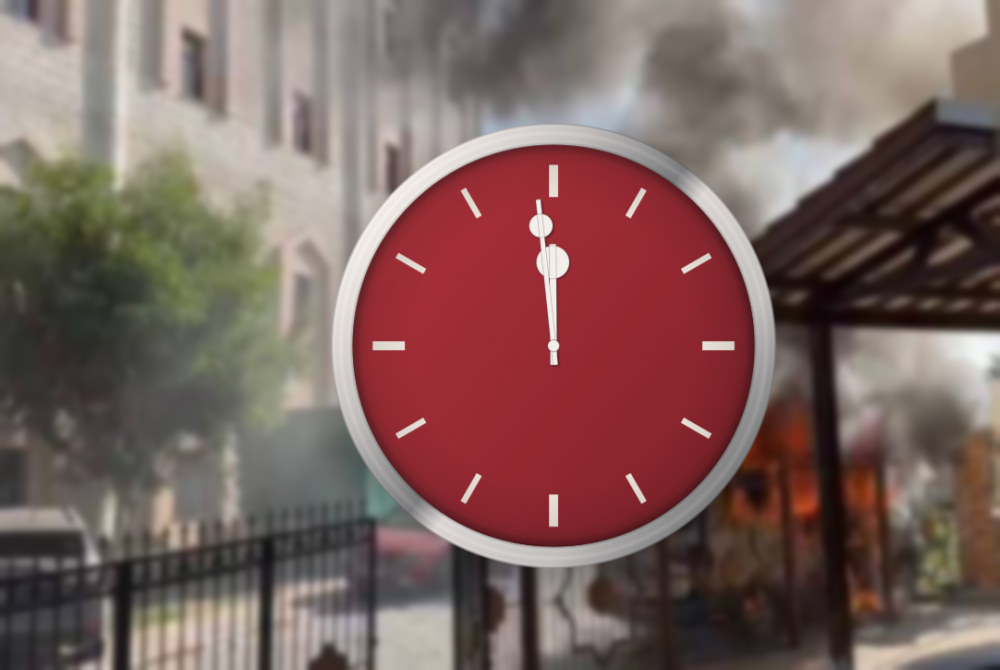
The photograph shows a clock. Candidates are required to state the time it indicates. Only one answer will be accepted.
11:59
